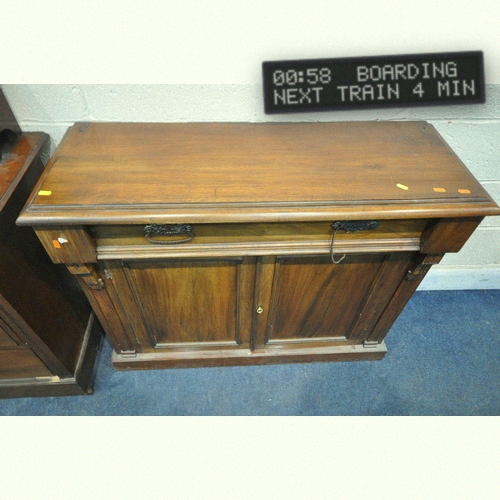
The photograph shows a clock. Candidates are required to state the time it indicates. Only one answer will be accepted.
0:58
